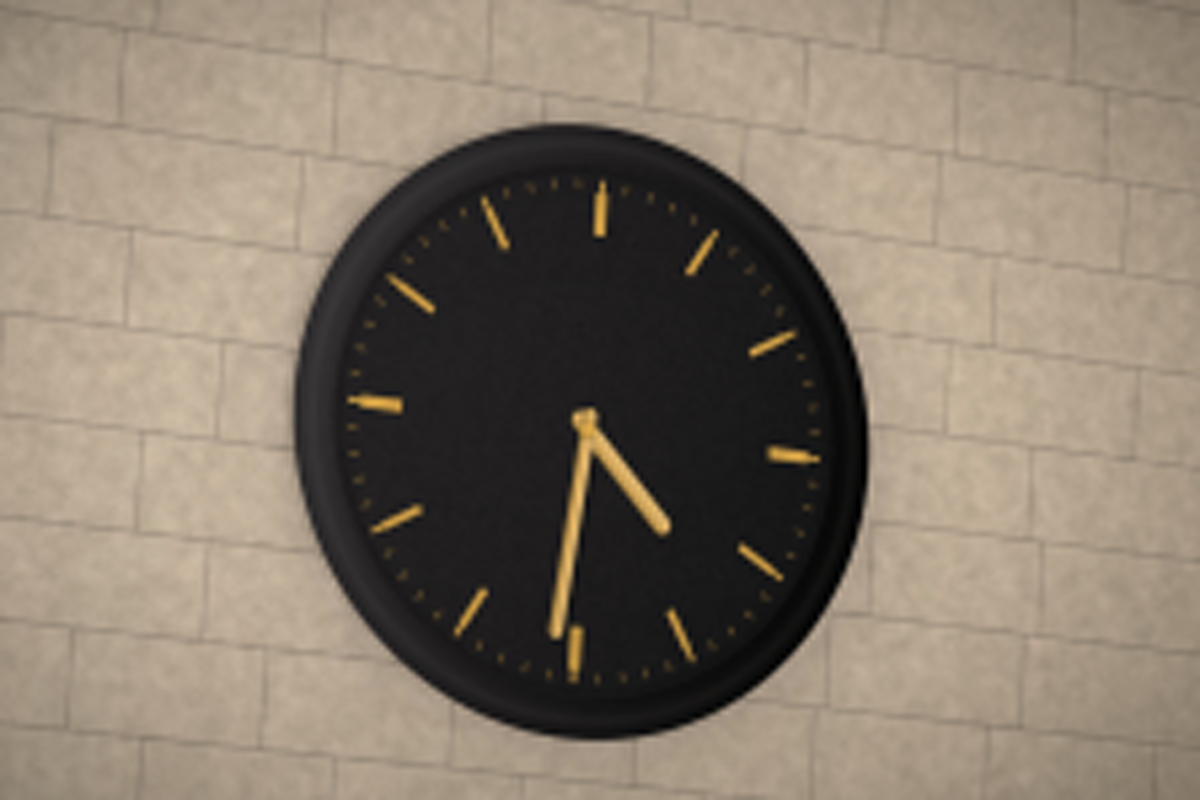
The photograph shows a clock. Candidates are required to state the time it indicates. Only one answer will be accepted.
4:31
